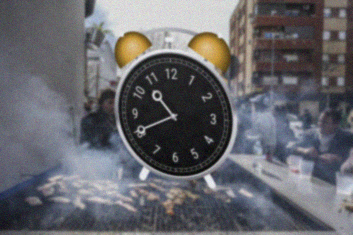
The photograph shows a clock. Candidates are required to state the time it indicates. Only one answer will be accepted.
10:41
